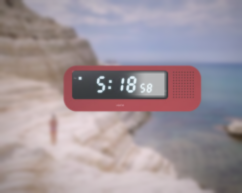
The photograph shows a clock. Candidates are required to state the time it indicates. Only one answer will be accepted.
5:18:58
